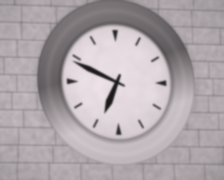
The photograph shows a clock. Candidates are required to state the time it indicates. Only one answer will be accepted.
6:49
